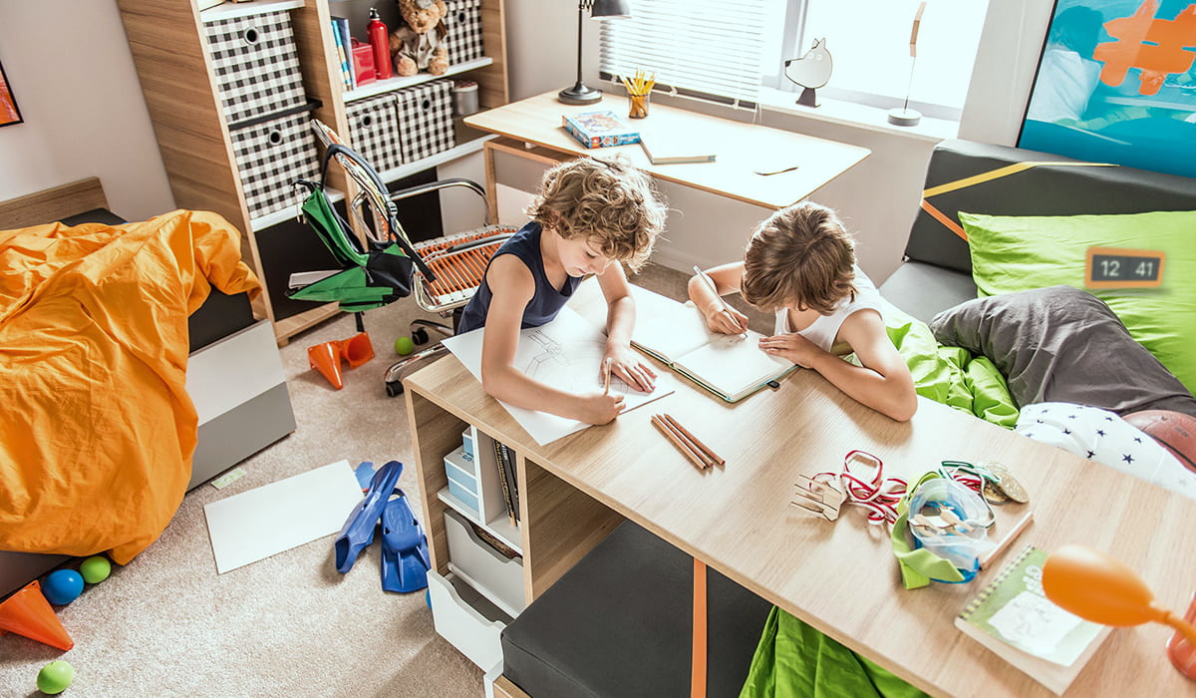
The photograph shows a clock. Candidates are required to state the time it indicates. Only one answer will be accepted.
12:41
